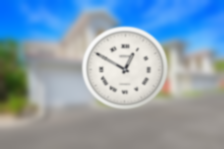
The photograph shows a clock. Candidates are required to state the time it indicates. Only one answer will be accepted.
12:50
